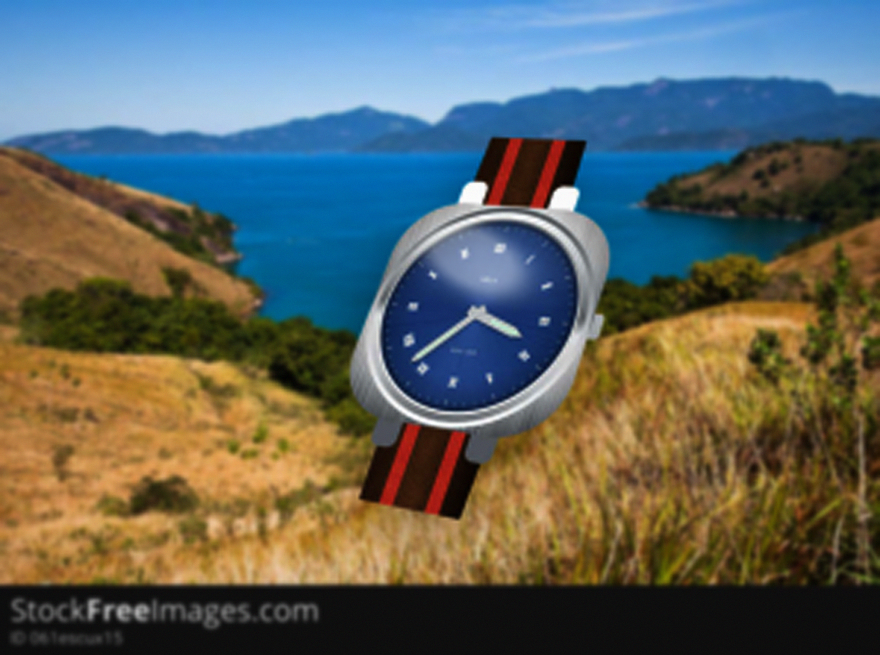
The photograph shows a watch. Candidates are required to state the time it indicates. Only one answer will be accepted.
3:37
